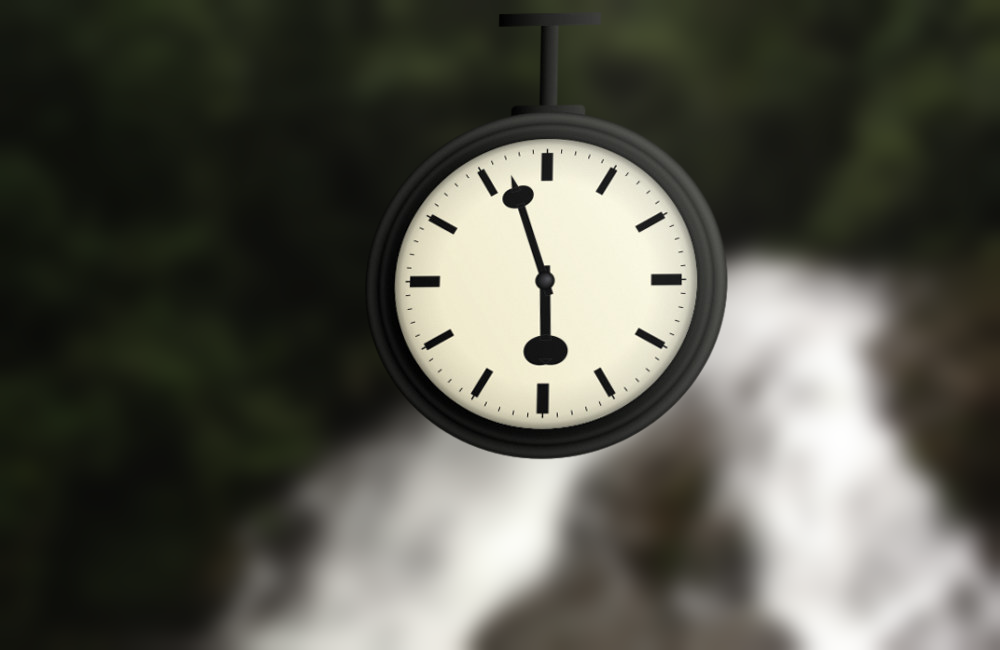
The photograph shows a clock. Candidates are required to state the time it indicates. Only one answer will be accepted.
5:57
